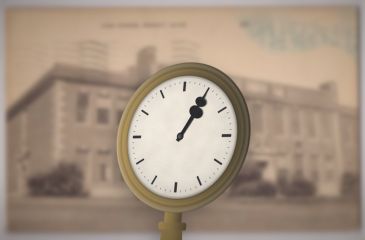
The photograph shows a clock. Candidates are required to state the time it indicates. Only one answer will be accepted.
1:05
